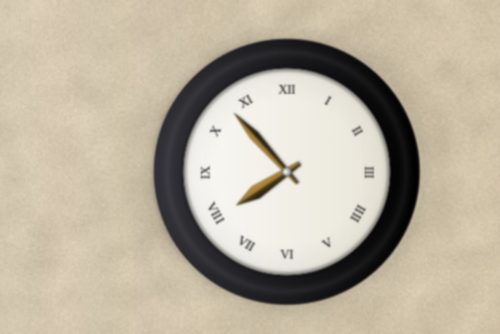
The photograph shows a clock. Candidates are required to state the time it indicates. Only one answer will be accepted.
7:53
